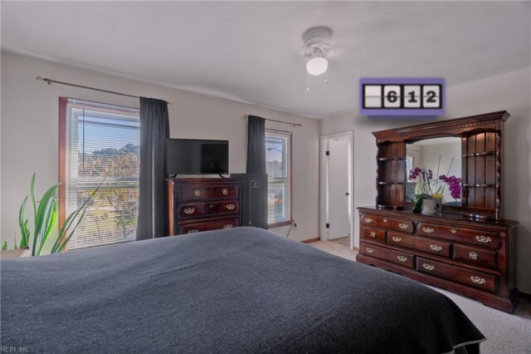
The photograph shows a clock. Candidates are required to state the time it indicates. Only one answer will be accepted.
6:12
